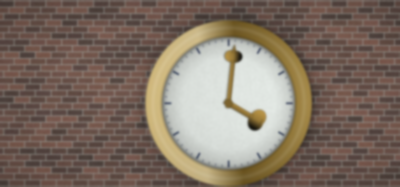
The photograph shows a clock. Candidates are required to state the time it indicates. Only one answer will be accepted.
4:01
